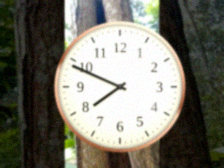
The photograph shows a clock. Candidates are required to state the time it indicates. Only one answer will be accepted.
7:49
